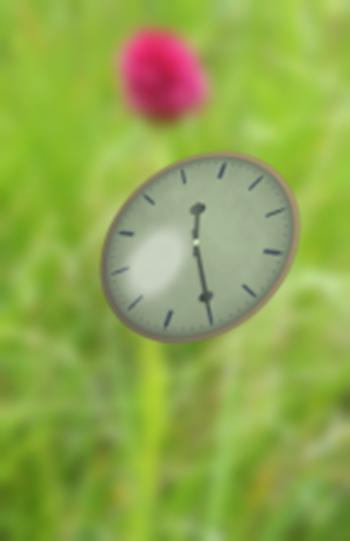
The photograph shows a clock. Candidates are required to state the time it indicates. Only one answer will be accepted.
11:25
